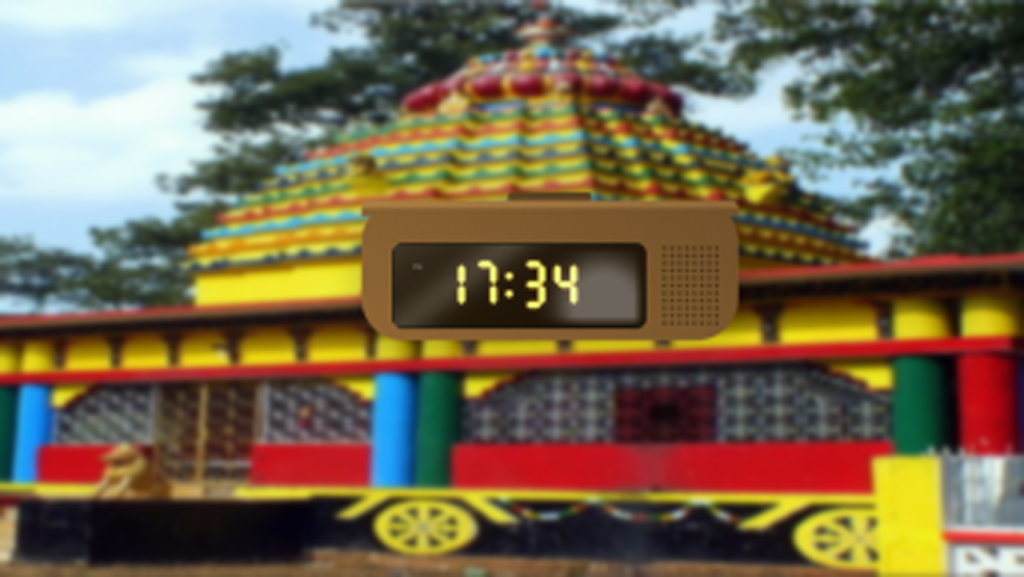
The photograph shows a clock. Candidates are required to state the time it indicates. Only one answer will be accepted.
17:34
